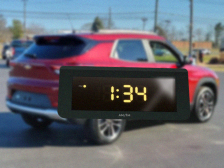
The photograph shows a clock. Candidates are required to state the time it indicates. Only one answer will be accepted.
1:34
